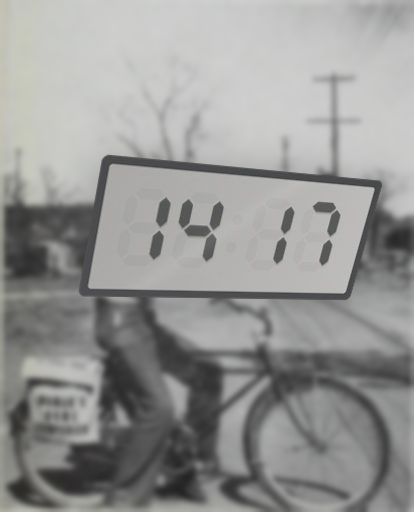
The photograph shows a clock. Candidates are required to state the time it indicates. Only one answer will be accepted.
14:17
